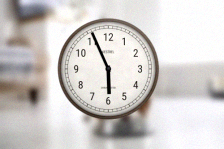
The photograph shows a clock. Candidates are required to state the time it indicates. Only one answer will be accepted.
5:56
